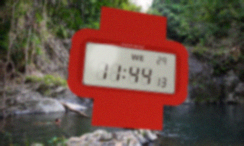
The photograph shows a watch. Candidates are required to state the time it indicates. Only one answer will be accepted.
11:44
